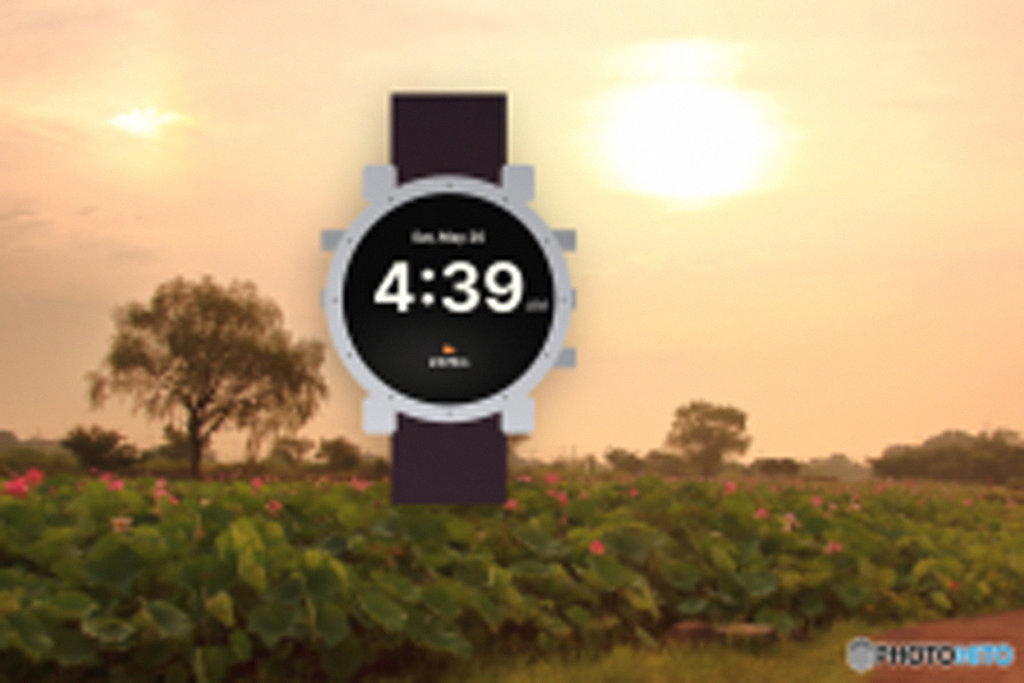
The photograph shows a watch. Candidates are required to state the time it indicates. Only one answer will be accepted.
4:39
